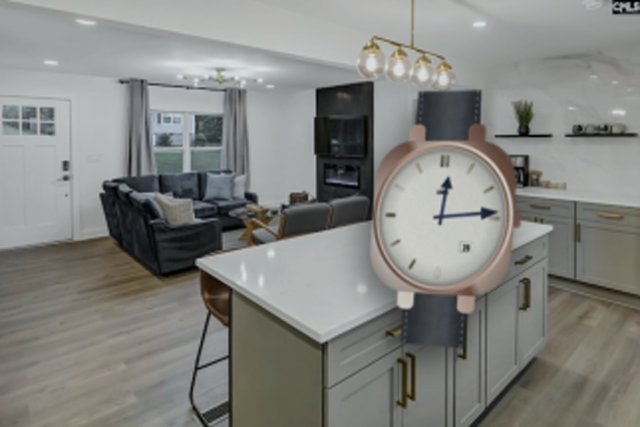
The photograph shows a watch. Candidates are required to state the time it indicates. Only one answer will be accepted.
12:14
